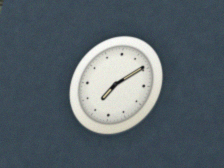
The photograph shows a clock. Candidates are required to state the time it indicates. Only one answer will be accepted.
7:09
